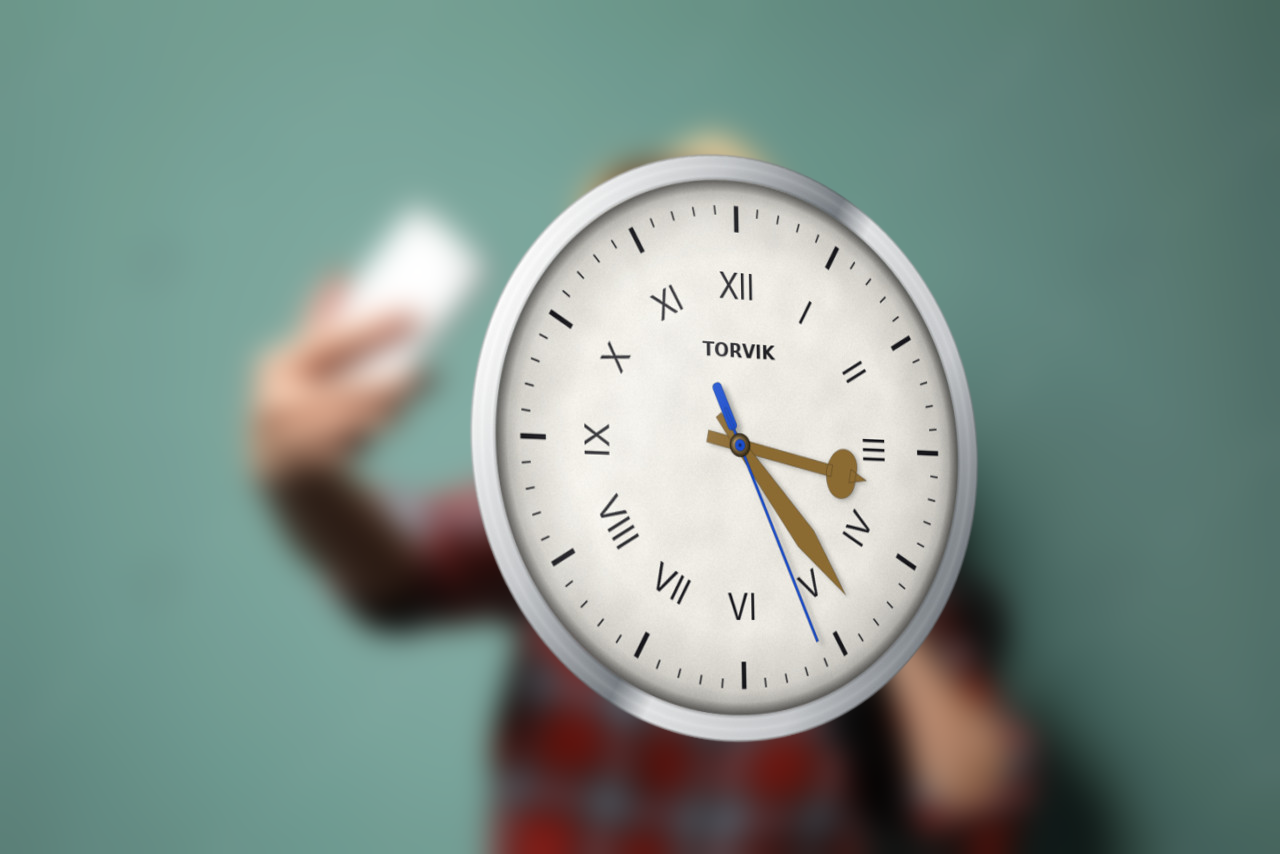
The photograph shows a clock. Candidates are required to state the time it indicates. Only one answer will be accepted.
3:23:26
